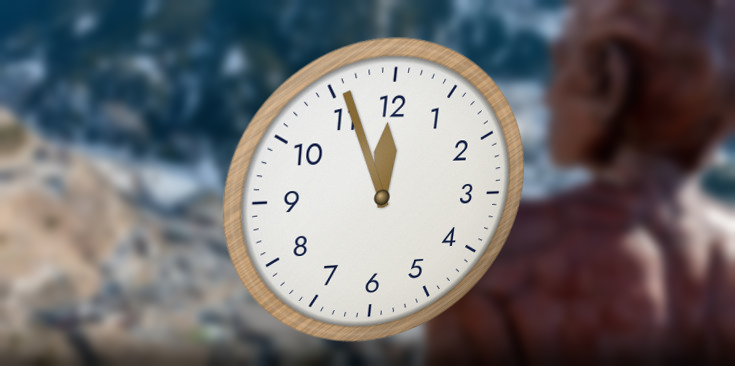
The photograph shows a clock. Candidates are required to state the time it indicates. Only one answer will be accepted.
11:56
